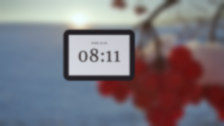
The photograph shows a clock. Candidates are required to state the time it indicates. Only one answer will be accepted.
8:11
